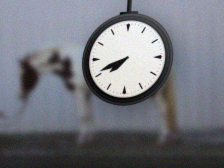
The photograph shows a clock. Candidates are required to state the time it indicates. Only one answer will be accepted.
7:41
